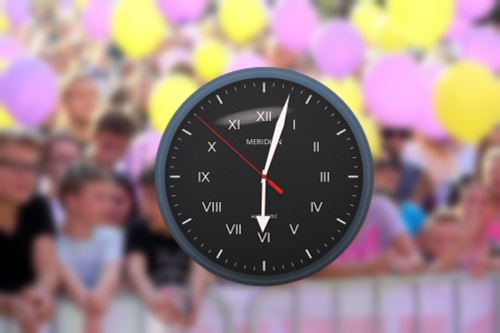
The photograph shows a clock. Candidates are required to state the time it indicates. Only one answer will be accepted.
6:02:52
